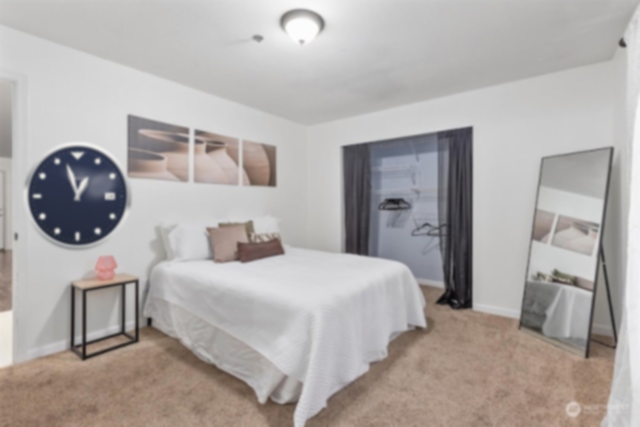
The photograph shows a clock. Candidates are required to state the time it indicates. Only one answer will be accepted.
12:57
